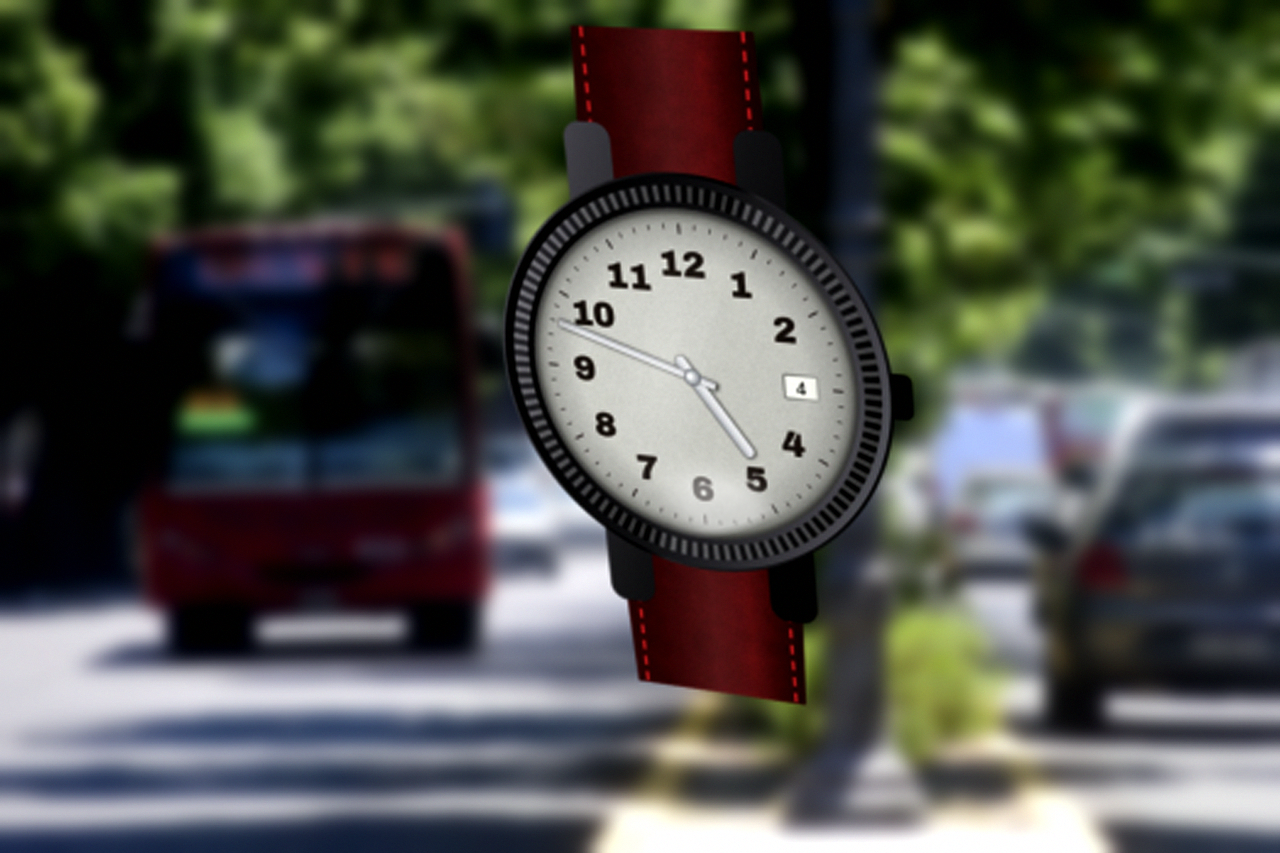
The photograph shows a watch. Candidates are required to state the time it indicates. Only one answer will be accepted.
4:48
